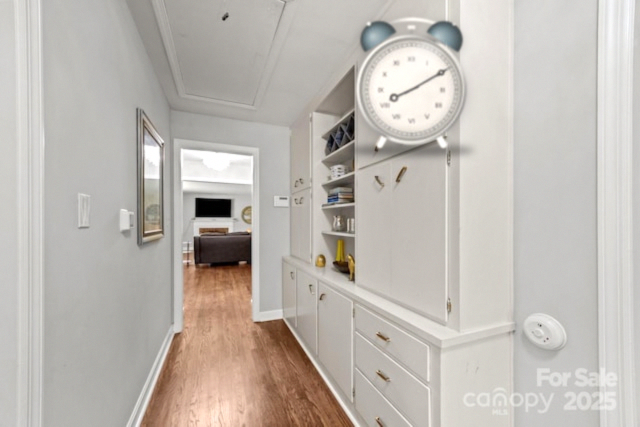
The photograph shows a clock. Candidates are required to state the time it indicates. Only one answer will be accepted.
8:10
